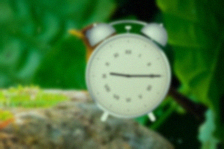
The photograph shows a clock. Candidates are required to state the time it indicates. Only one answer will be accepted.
9:15
